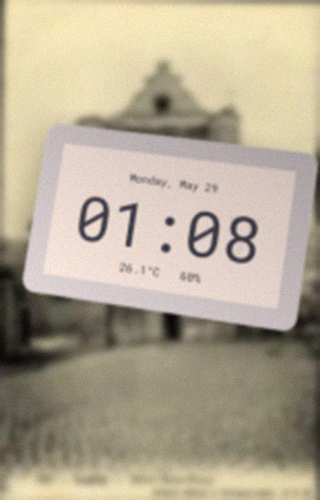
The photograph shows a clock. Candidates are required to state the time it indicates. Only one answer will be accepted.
1:08
